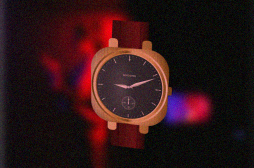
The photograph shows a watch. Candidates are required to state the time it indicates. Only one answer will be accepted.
9:11
